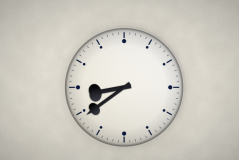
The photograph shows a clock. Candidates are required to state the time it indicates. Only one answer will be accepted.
8:39
